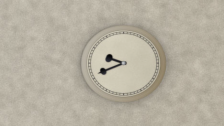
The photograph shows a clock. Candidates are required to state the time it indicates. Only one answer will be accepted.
9:41
